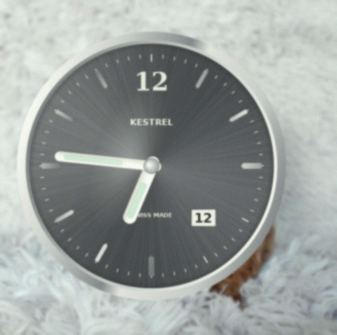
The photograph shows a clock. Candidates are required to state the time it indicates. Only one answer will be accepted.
6:46
